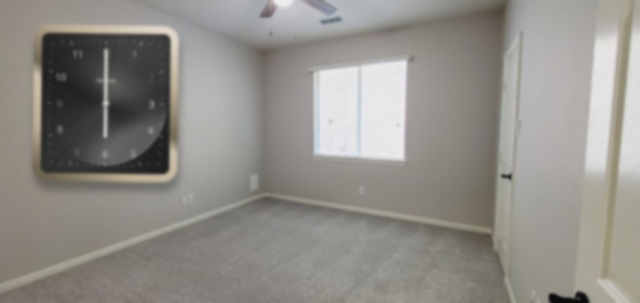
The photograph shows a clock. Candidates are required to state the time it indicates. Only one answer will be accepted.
6:00
